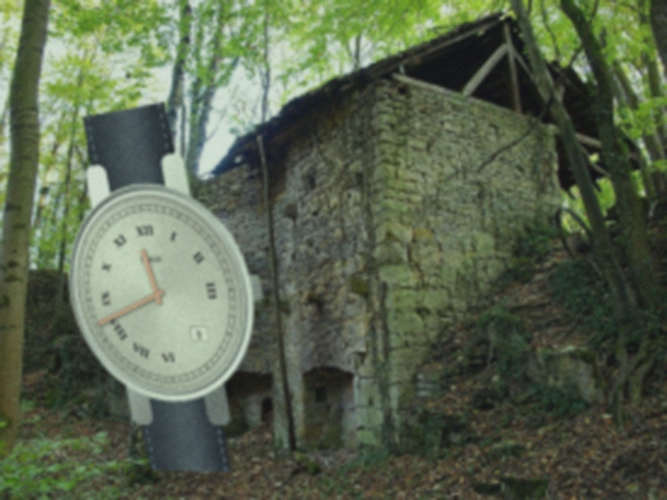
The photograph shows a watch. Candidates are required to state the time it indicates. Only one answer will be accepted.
11:42
